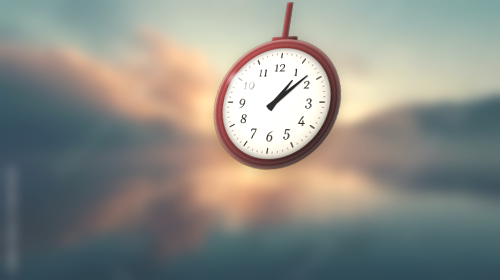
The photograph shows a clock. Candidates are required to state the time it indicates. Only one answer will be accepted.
1:08
